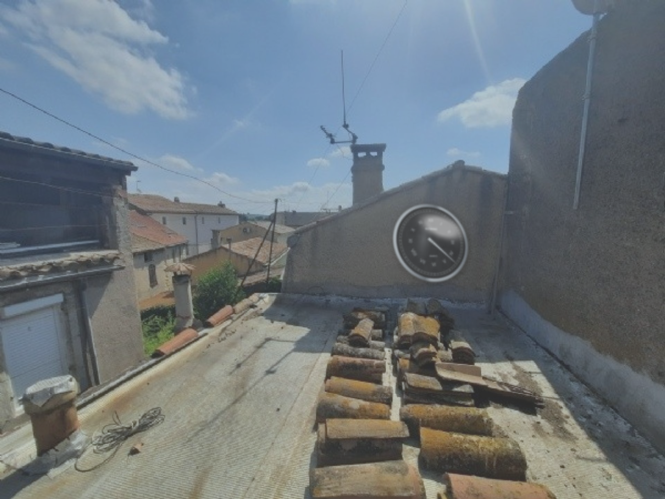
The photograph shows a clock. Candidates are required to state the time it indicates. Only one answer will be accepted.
4:22
